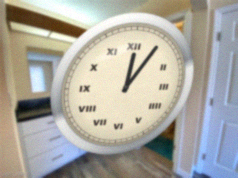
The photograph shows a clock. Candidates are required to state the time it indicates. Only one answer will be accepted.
12:05
